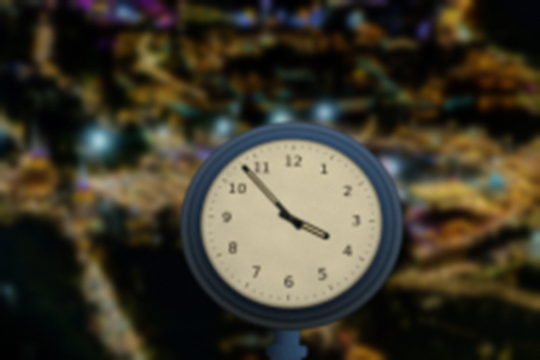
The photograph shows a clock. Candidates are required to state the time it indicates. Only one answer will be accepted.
3:53
